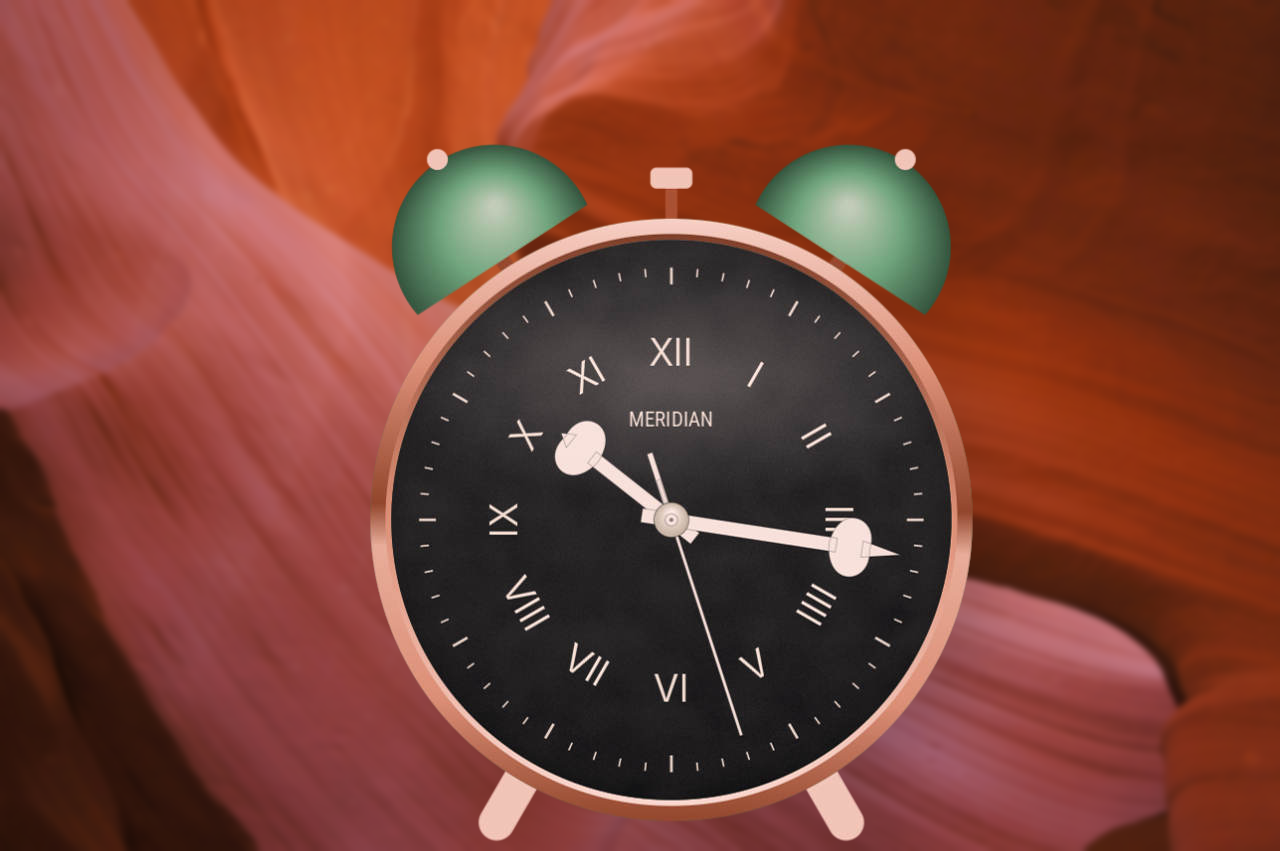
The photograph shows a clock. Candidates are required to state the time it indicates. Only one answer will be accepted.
10:16:27
